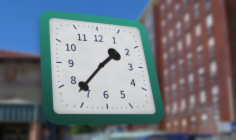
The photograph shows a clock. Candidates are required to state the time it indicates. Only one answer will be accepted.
1:37
